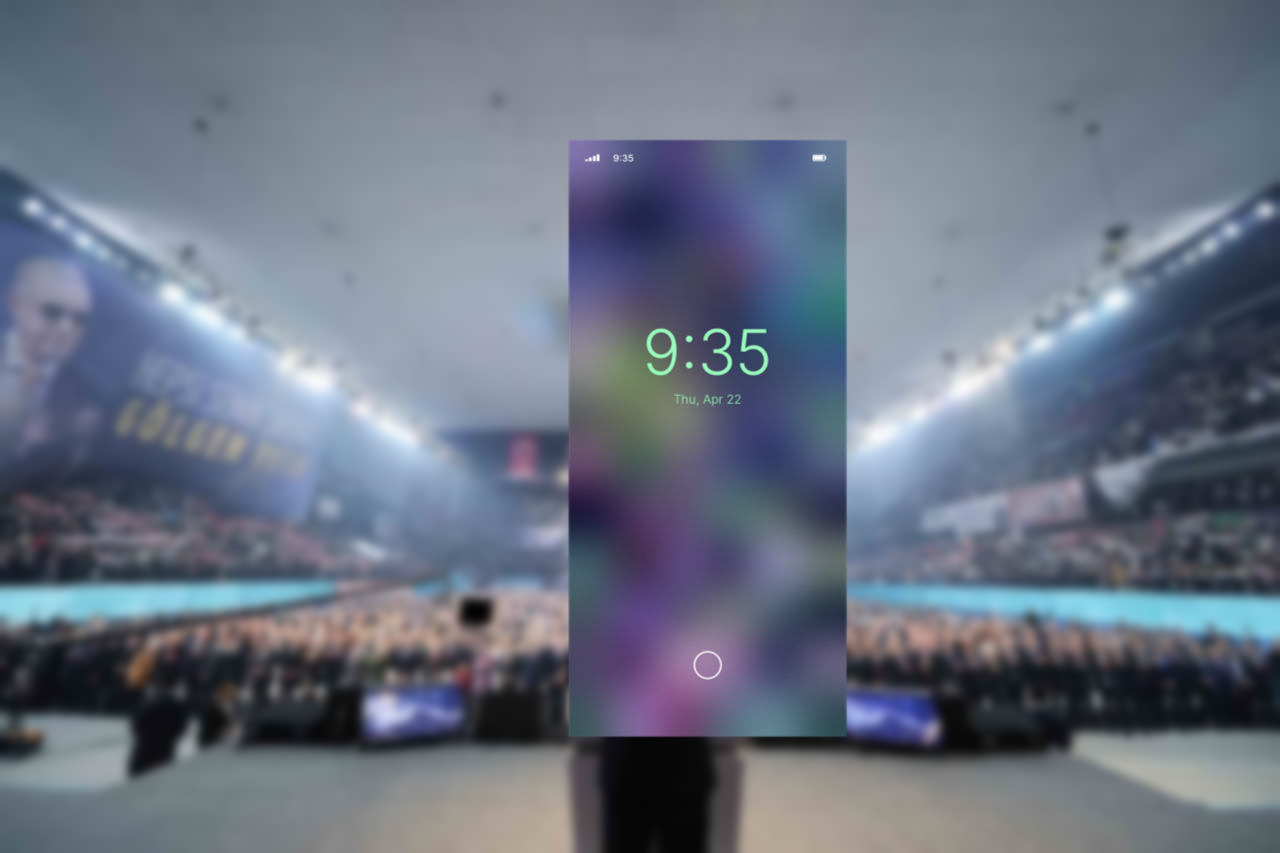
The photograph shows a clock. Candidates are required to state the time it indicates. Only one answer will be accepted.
9:35
